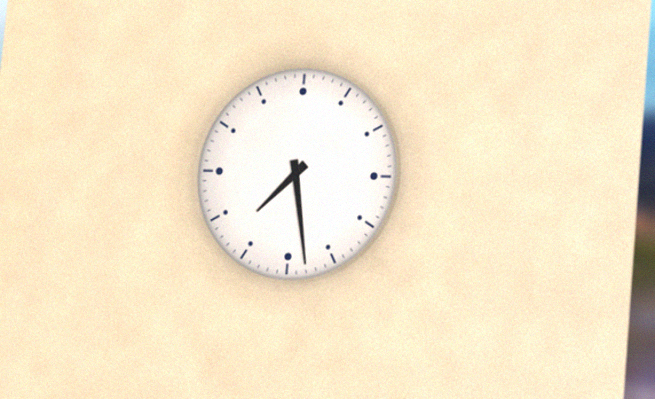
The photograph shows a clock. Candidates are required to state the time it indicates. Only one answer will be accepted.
7:28
